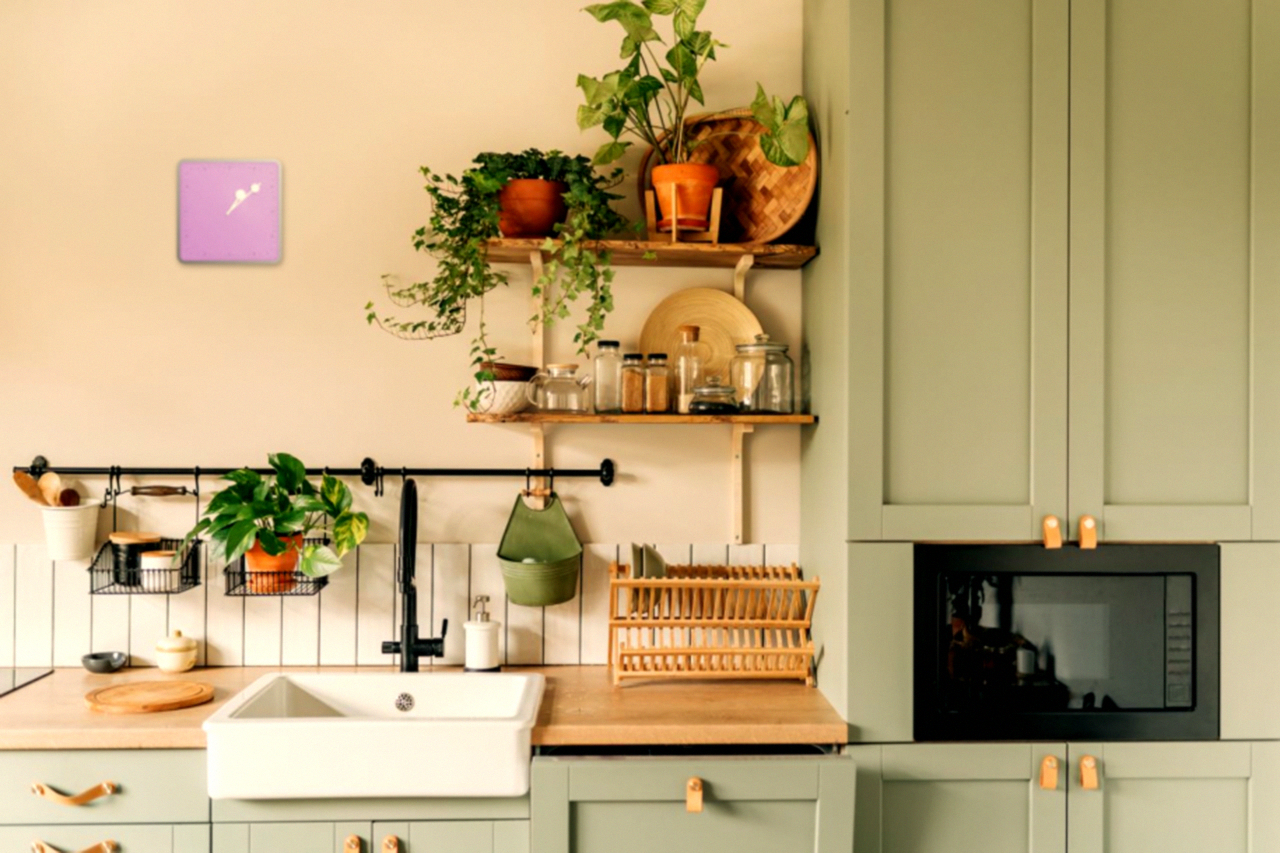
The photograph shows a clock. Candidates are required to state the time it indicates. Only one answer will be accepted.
1:08
